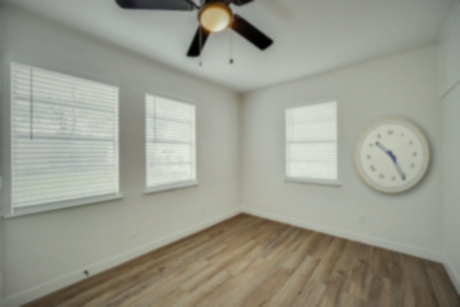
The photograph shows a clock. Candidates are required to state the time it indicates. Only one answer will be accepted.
10:26
